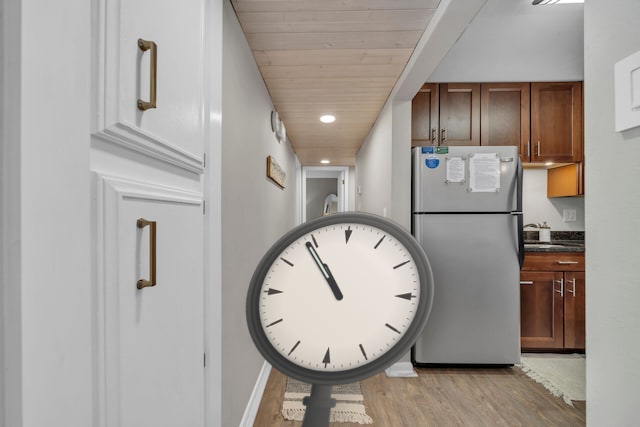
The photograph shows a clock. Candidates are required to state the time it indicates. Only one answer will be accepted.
10:54
